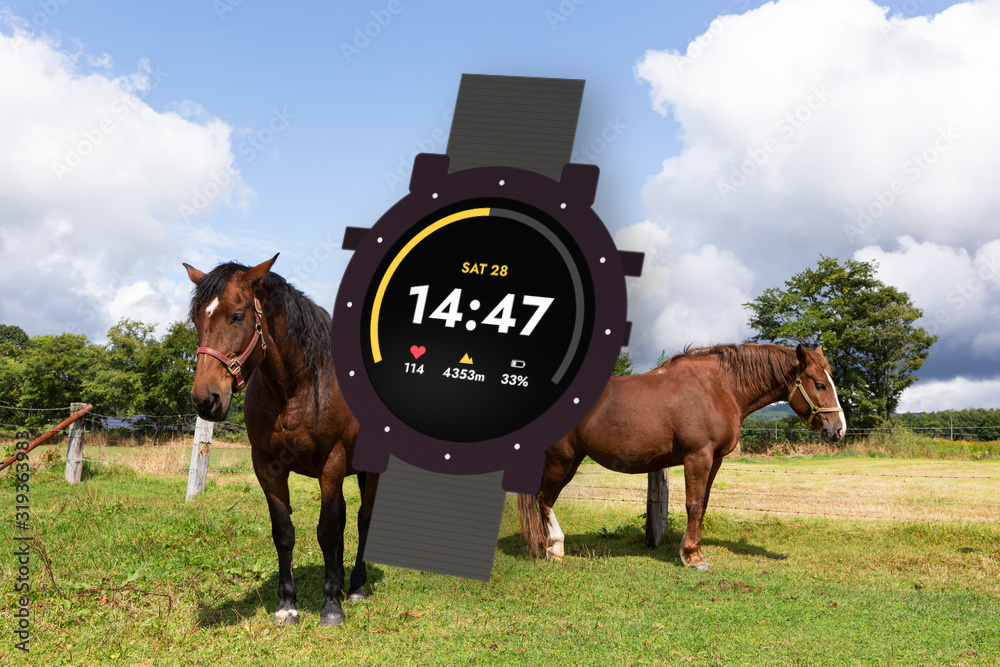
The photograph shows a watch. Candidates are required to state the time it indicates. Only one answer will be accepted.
14:47
